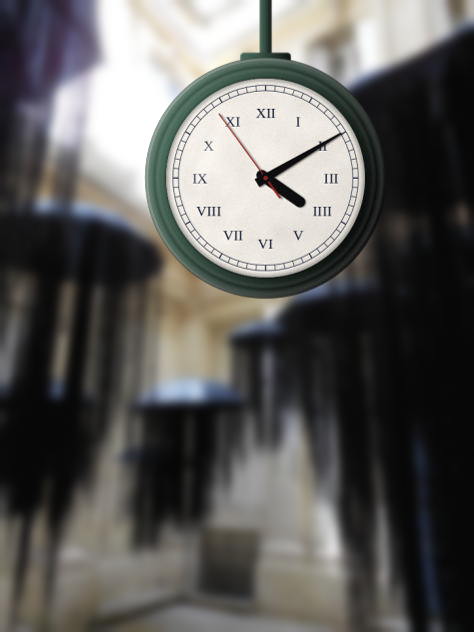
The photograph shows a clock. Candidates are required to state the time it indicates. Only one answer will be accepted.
4:09:54
